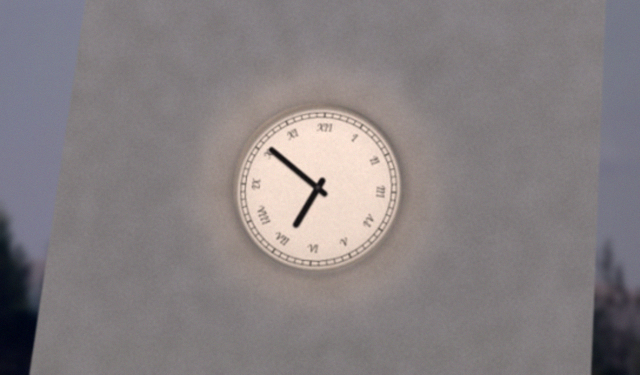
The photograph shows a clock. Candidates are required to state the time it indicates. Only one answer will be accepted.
6:51
